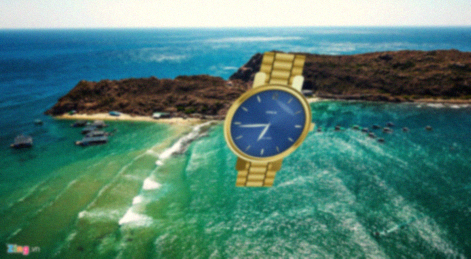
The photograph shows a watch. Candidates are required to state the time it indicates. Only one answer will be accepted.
6:44
